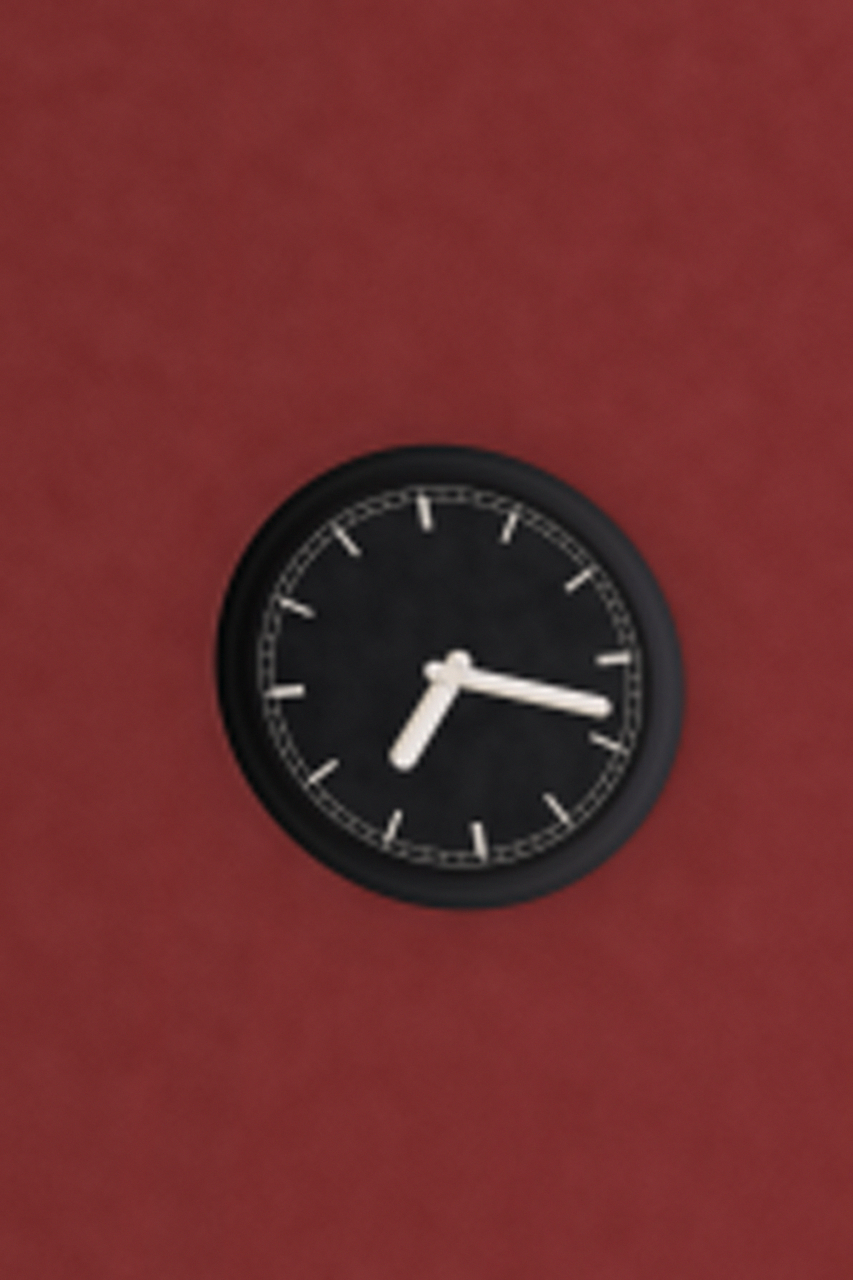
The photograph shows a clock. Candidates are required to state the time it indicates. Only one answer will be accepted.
7:18
